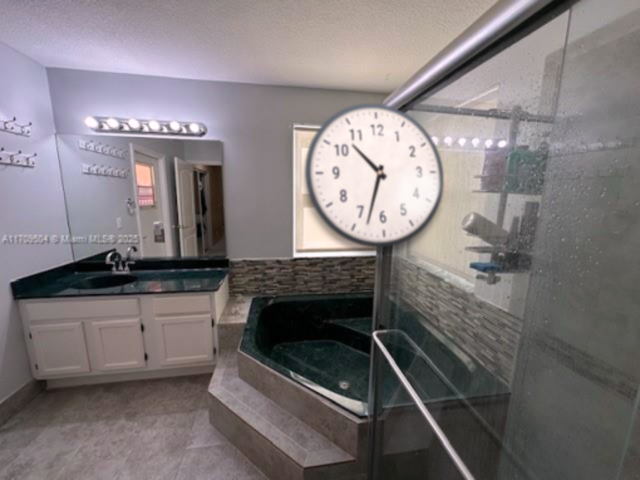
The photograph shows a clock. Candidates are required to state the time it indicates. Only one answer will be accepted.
10:33
